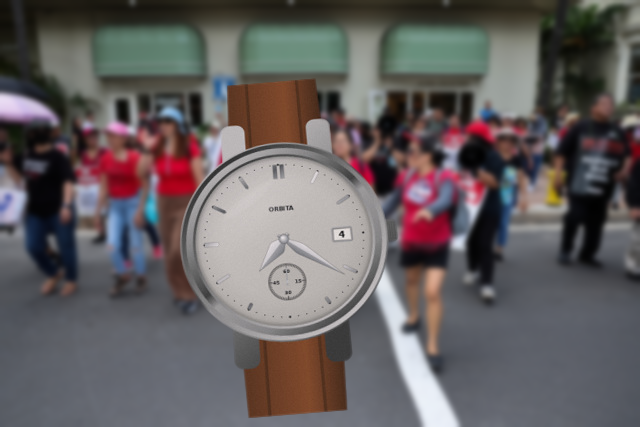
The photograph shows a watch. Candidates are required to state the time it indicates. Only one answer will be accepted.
7:21
